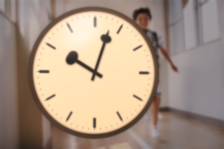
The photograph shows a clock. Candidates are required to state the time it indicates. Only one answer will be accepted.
10:03
